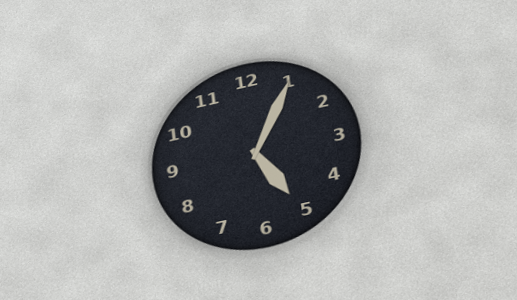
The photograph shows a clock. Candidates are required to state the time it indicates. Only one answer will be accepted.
5:05
